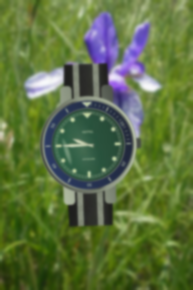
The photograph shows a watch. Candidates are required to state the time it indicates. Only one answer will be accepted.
9:45
